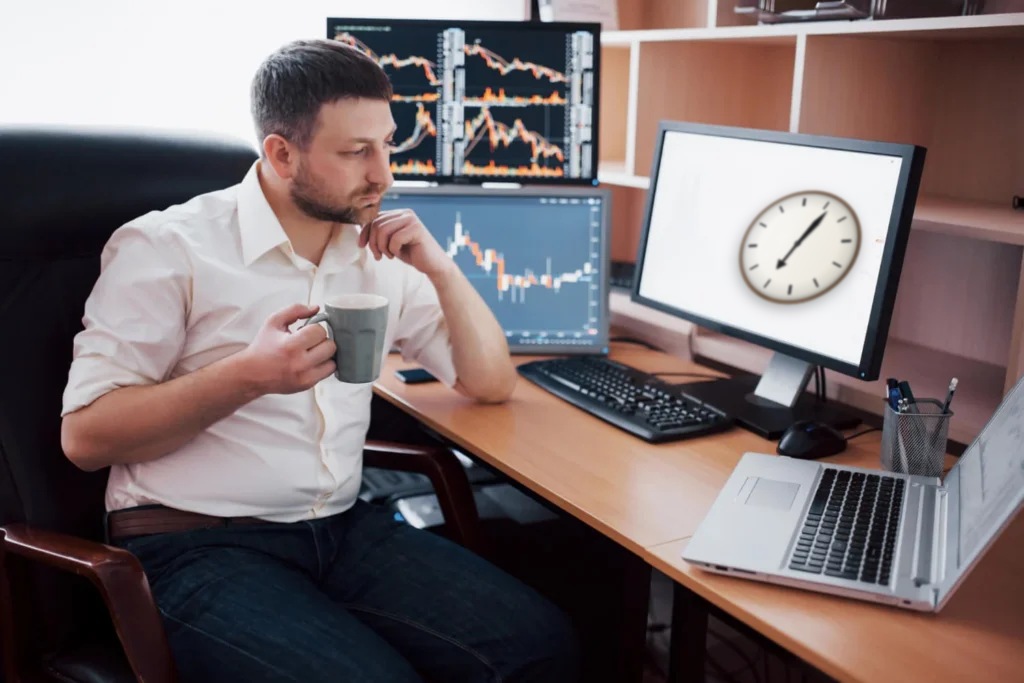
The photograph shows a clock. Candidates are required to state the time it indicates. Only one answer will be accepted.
7:06
